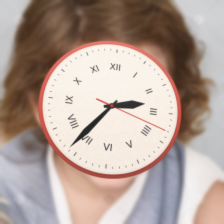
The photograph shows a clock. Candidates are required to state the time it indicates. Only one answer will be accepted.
2:36:18
